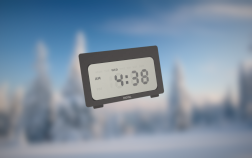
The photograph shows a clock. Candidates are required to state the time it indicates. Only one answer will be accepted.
4:38
